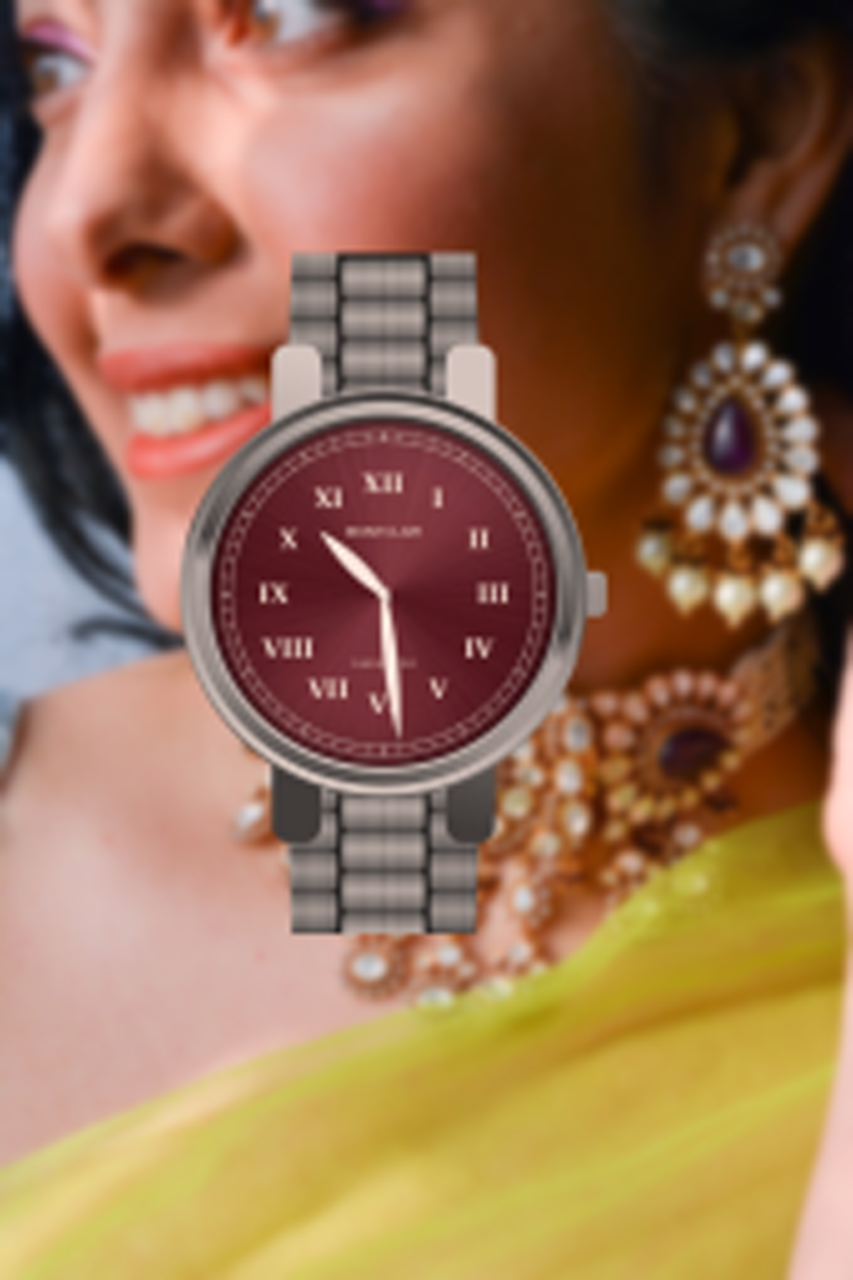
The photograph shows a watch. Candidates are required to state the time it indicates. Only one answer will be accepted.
10:29
